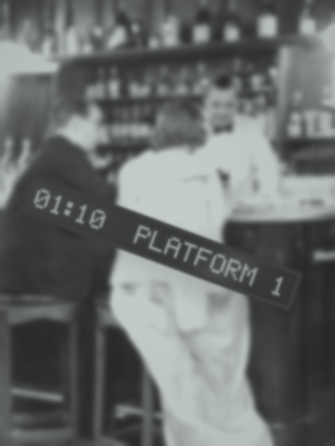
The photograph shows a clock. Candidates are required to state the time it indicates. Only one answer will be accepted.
1:10
